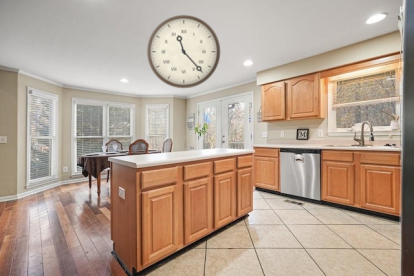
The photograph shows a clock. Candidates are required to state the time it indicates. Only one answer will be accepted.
11:23
